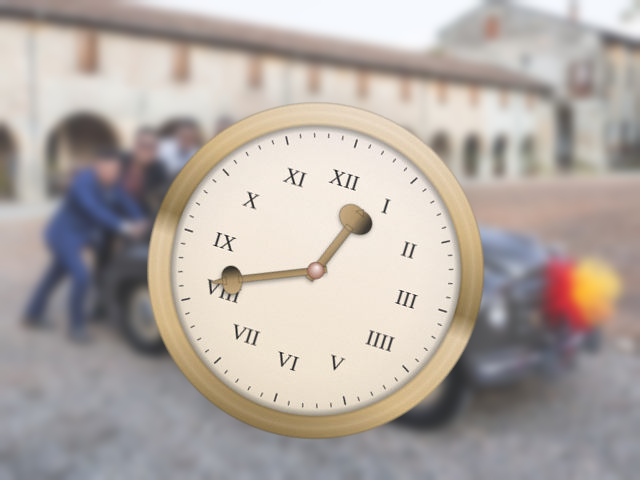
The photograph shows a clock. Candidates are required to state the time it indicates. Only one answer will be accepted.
12:41
